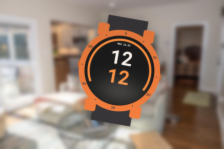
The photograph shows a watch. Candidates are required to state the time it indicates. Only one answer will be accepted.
12:12
